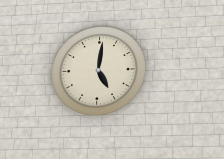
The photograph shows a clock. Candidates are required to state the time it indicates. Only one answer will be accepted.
5:01
